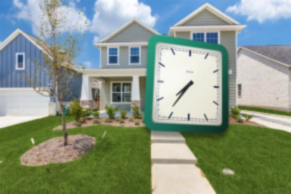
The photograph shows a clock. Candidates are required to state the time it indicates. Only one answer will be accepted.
7:36
